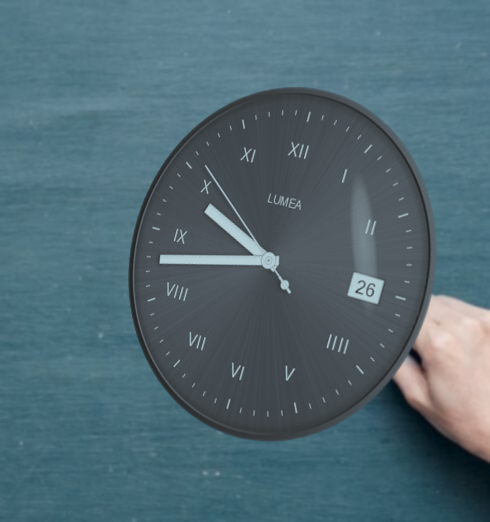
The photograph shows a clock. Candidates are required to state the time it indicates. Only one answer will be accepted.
9:42:51
